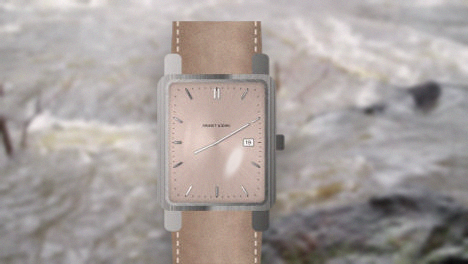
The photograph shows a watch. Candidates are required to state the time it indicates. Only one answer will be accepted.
8:10
